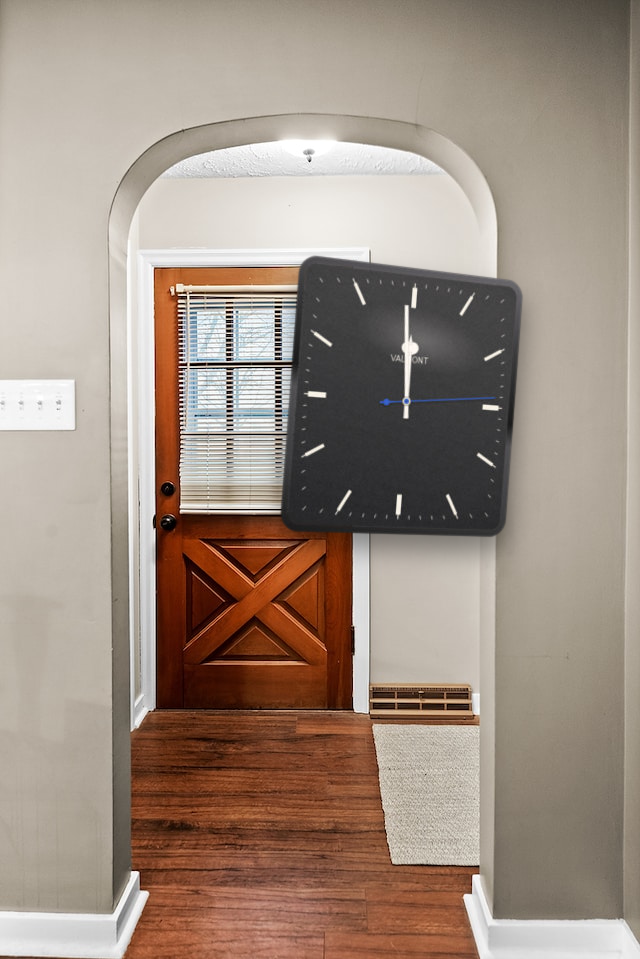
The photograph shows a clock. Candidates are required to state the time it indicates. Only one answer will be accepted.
11:59:14
